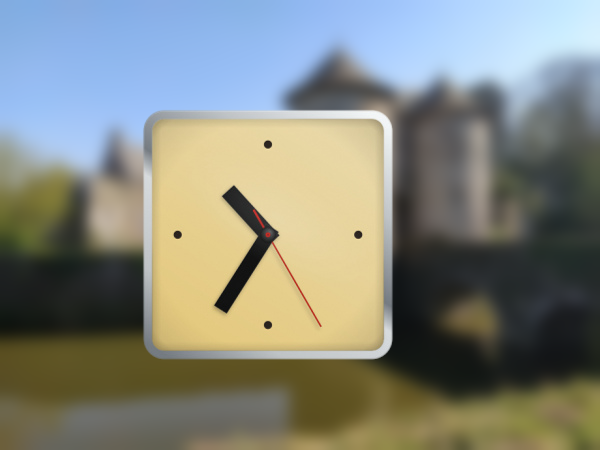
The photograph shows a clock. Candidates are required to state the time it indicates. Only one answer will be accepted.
10:35:25
